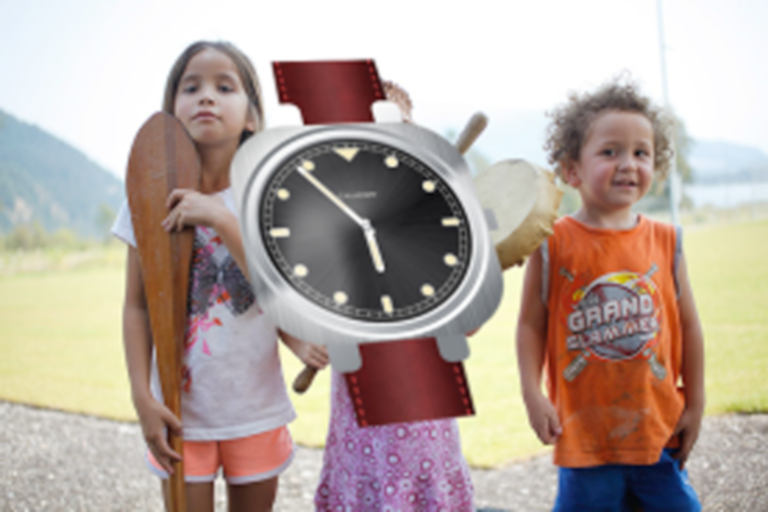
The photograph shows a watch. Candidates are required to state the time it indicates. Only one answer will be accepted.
5:54
